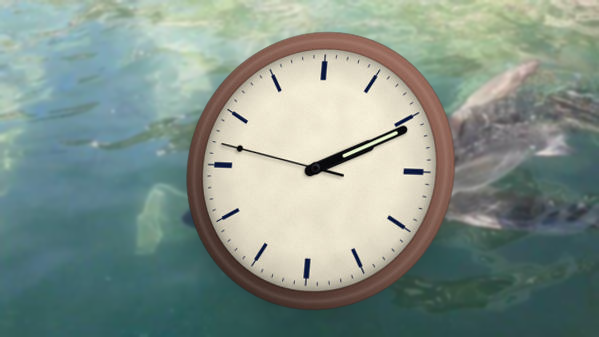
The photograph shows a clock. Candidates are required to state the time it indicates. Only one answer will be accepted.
2:10:47
